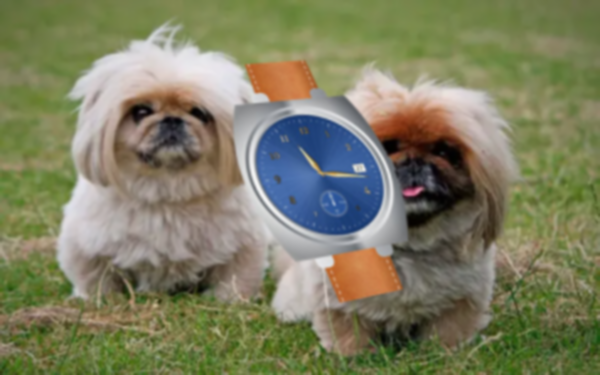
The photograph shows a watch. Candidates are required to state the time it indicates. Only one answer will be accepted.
11:17
